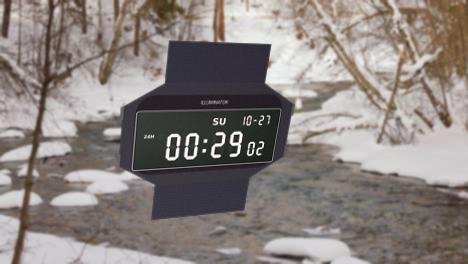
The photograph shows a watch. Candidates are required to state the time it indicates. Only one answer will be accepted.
0:29:02
